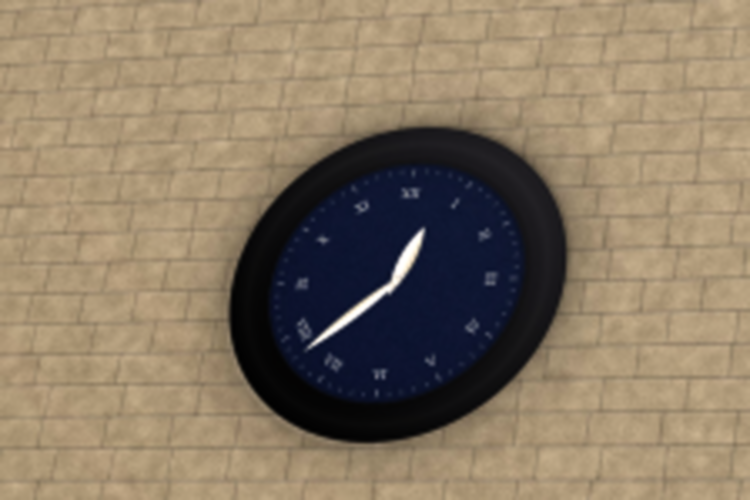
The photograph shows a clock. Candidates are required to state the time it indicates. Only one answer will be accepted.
12:38
